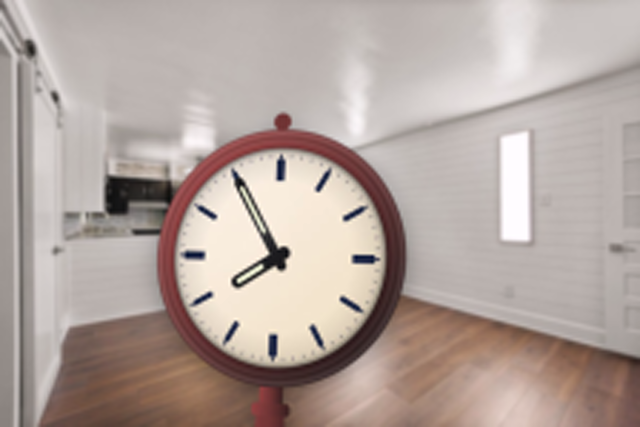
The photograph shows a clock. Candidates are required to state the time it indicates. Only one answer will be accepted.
7:55
